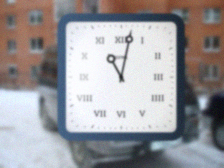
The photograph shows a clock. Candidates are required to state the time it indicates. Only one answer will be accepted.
11:02
